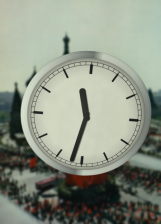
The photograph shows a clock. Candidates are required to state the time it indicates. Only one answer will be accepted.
11:32
